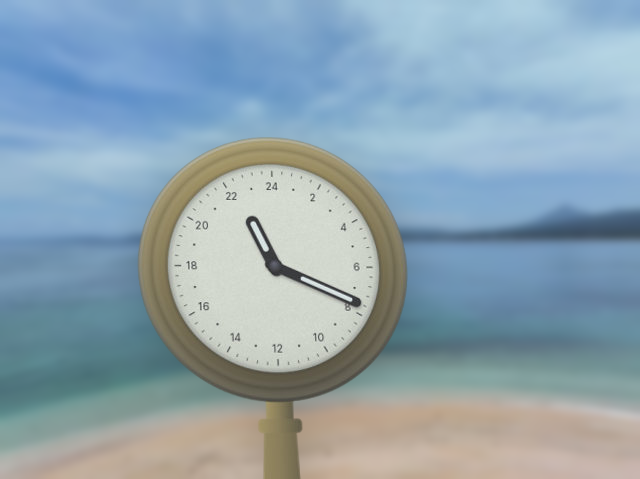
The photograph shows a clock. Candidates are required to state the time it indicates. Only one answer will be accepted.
22:19
